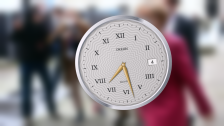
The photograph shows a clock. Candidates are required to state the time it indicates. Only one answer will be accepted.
7:28
